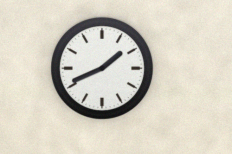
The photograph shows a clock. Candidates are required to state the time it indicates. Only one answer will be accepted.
1:41
